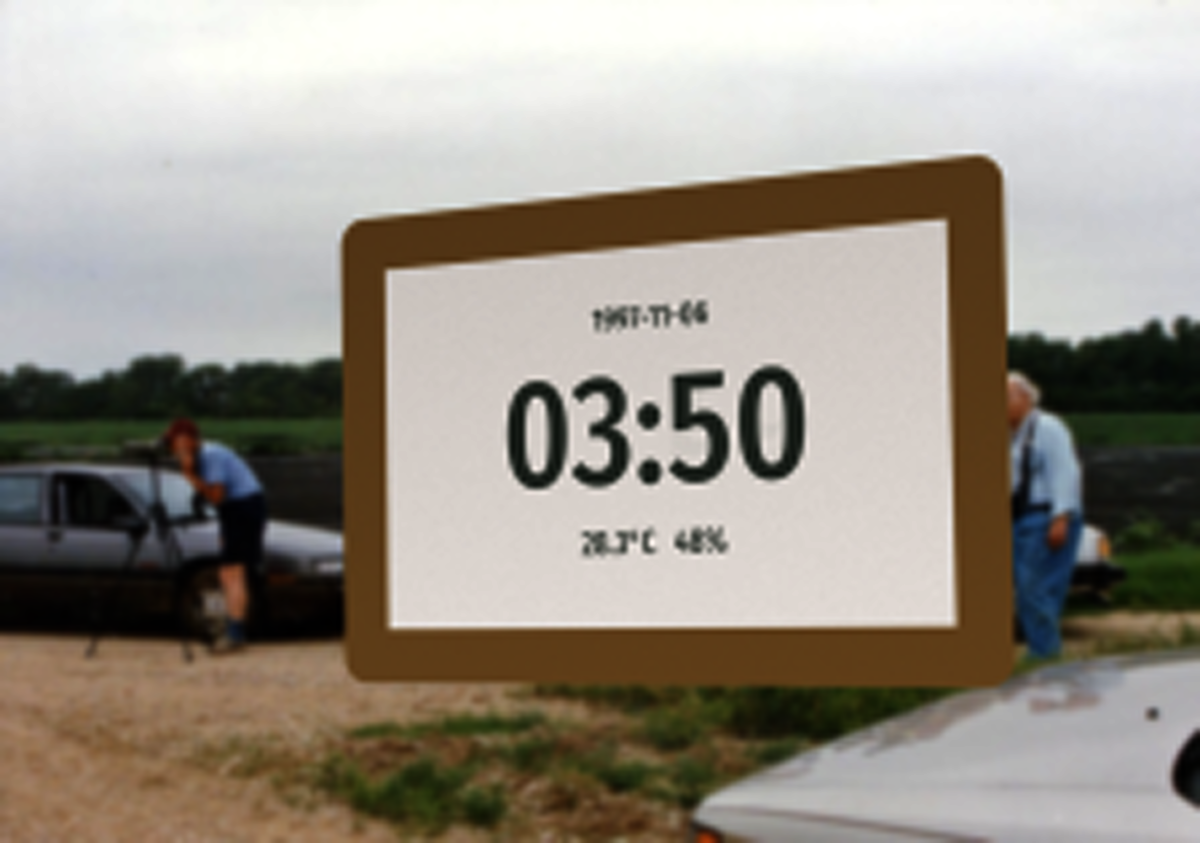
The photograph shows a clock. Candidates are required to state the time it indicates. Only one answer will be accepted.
3:50
